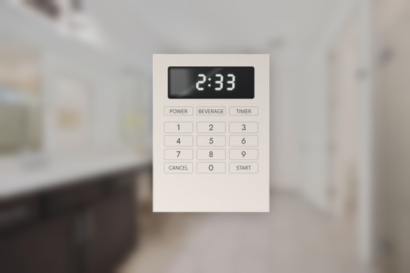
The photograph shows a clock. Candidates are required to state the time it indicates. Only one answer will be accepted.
2:33
